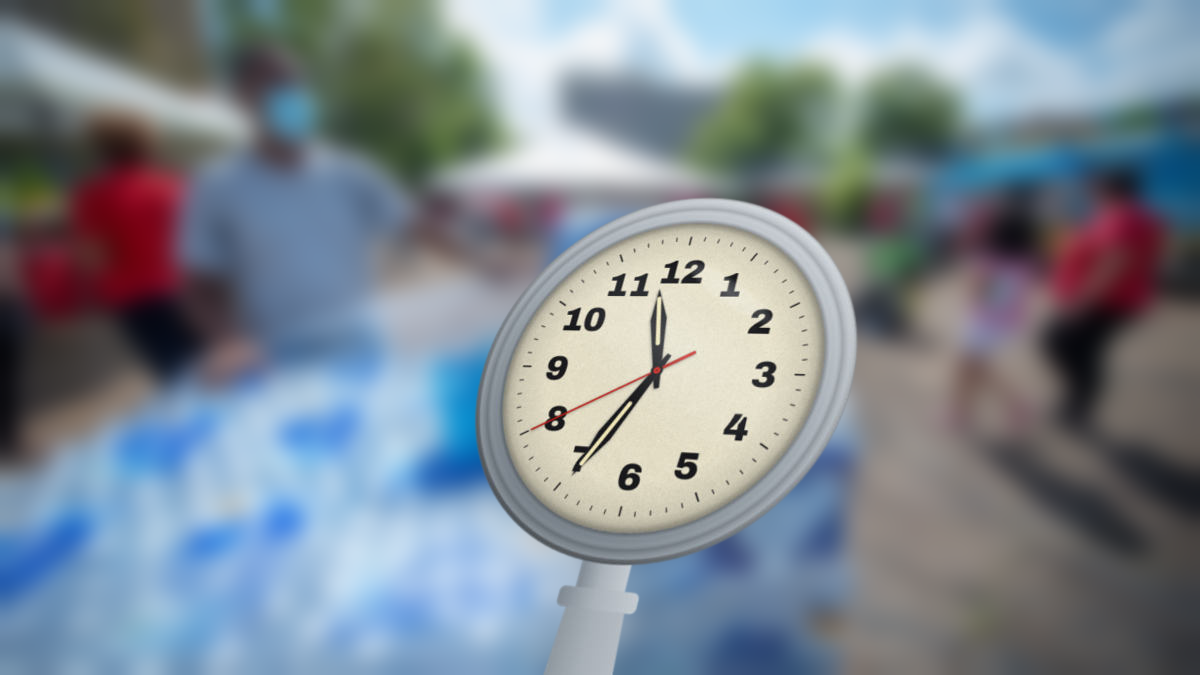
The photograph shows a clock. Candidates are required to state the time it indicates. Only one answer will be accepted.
11:34:40
